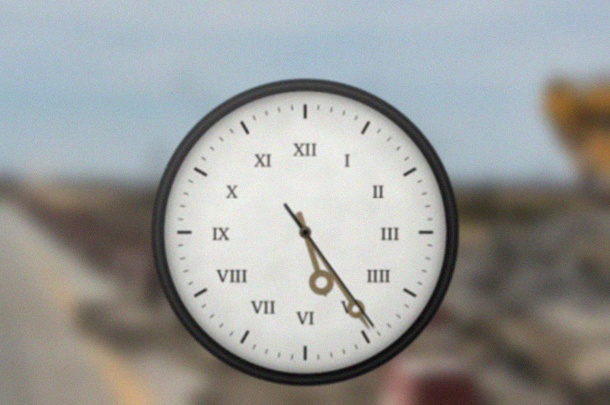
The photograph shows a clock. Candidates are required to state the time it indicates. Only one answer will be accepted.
5:24:24
